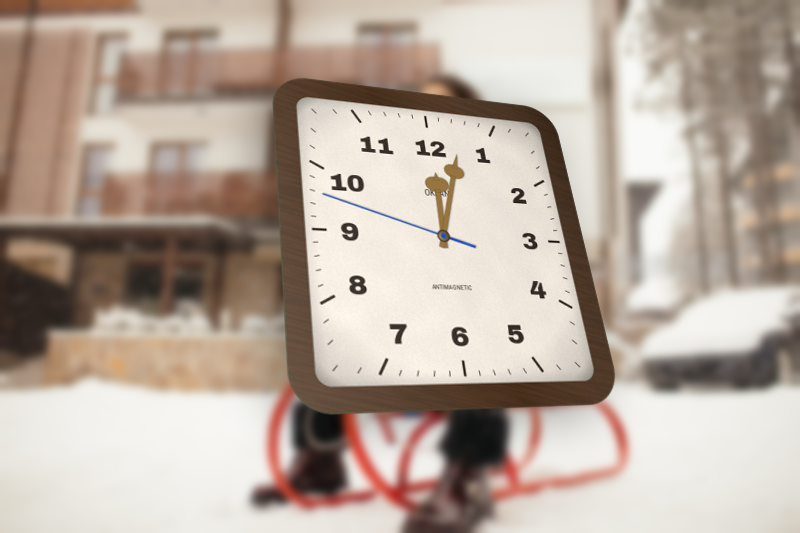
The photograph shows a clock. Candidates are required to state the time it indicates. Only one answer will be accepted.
12:02:48
